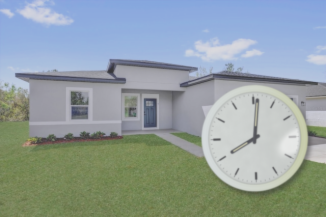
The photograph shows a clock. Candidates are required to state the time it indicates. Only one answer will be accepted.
8:01
